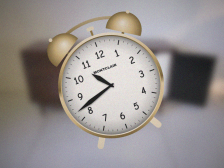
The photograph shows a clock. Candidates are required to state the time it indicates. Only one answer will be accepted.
10:42
